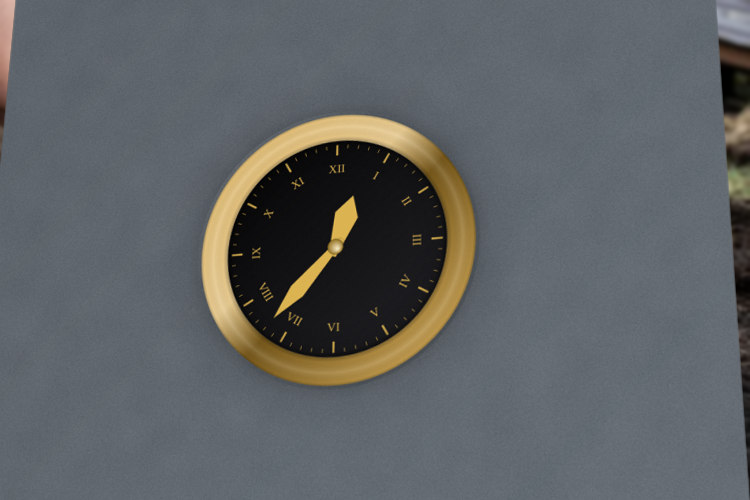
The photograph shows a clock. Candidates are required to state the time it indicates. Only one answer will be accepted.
12:37
